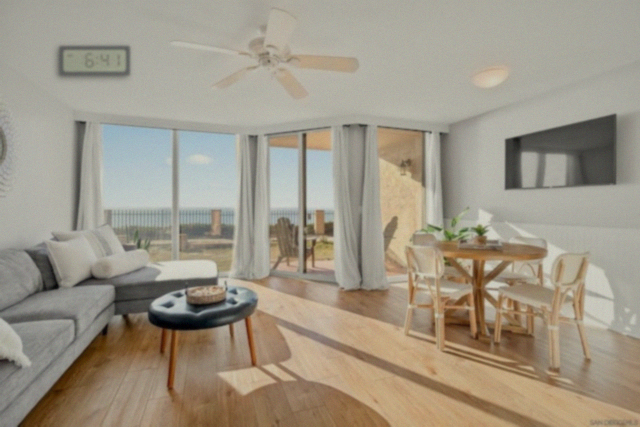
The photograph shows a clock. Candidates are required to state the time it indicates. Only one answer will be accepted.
6:41
